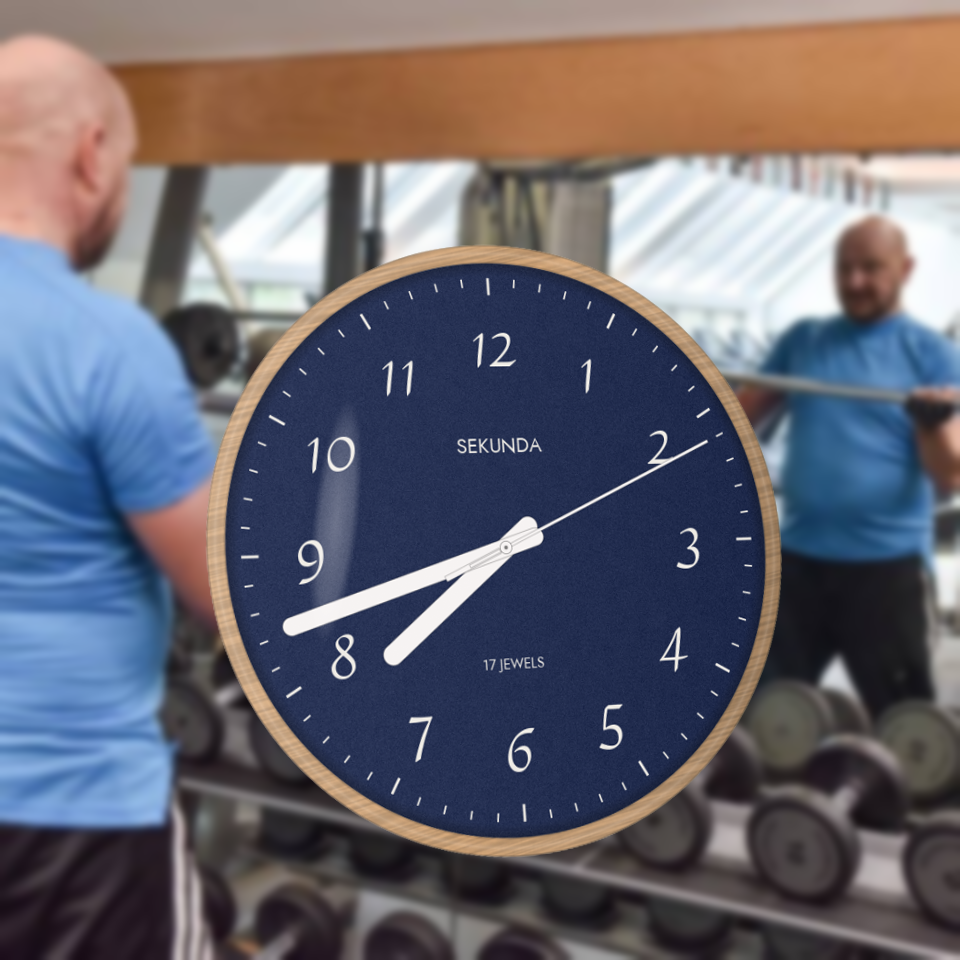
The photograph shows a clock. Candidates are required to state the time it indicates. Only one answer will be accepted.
7:42:11
